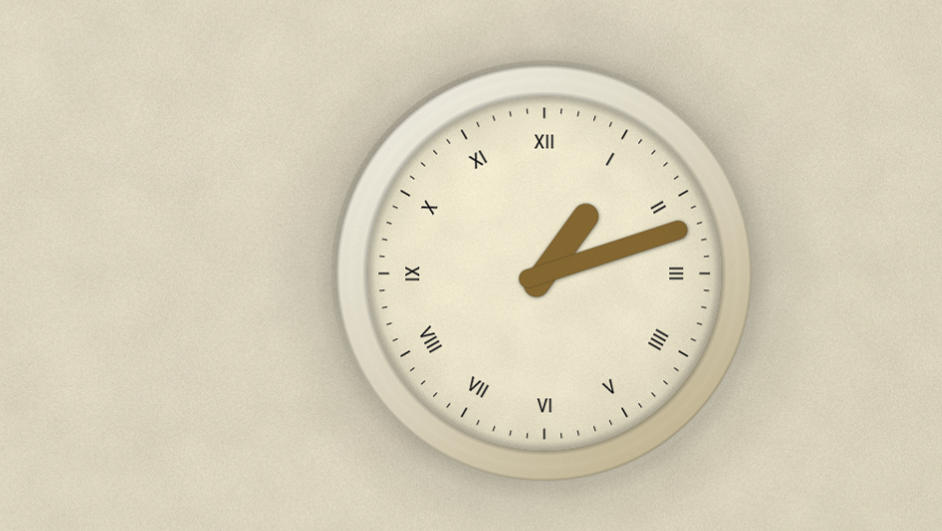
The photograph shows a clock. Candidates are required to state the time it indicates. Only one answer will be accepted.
1:12
